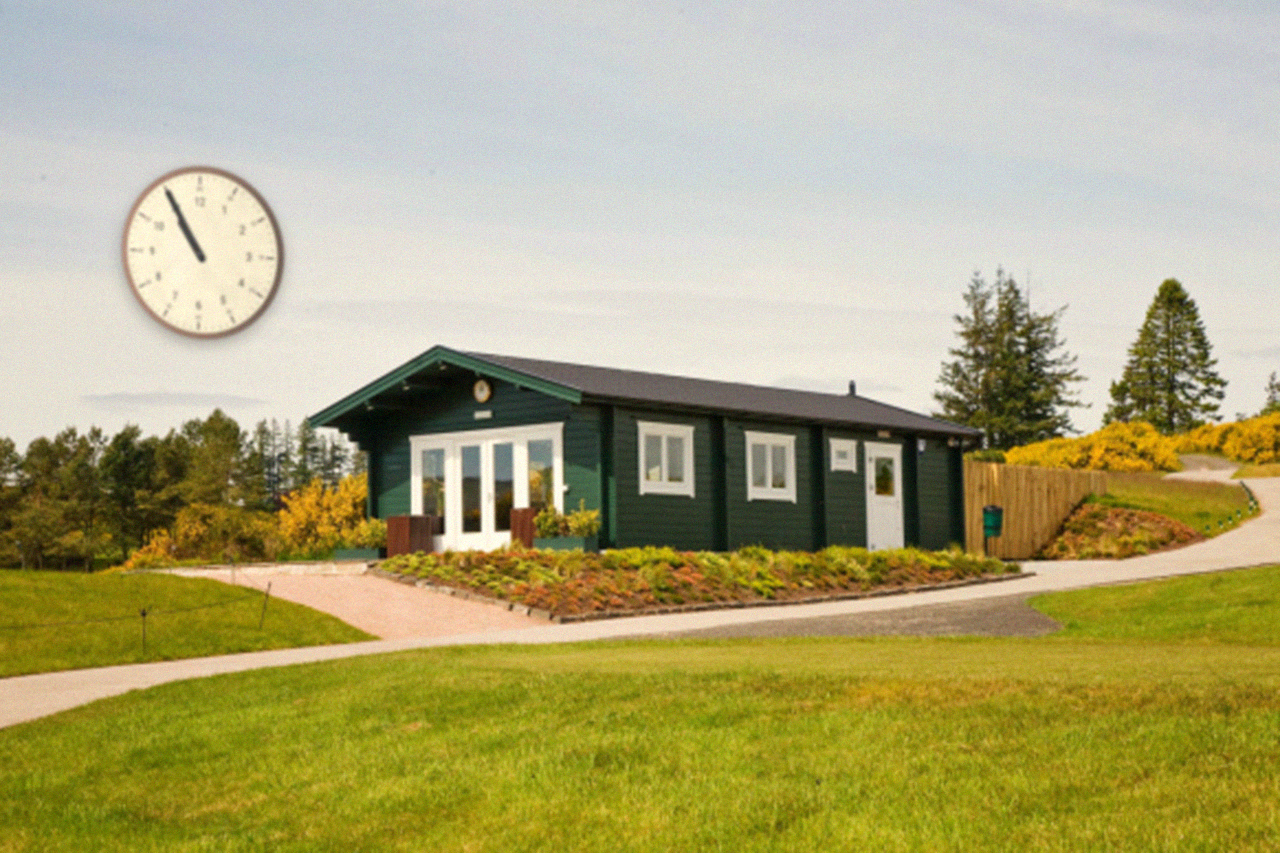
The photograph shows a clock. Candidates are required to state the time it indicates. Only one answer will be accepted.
10:55
